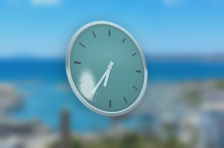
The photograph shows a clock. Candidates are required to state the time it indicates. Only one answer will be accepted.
6:36
